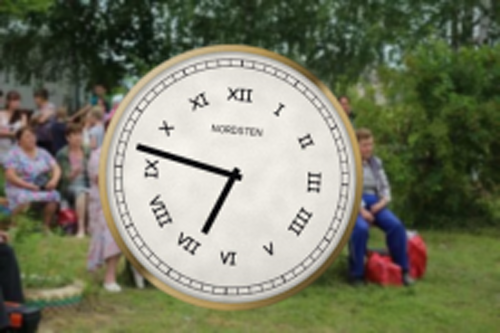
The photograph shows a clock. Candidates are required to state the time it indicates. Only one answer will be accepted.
6:47
